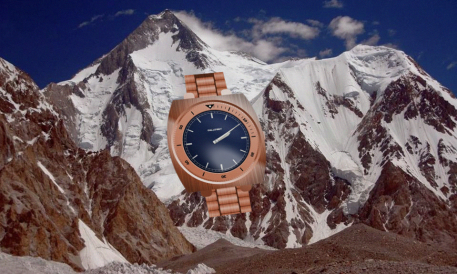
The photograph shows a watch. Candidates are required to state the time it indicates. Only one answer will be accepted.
2:10
